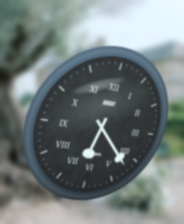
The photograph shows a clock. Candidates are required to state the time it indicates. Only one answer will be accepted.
6:22
